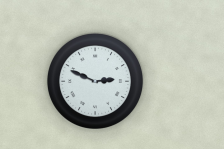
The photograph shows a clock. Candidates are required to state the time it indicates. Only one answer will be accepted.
2:49
